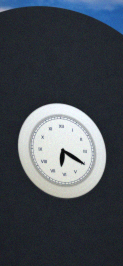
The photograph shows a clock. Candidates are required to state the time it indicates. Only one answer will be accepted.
6:20
